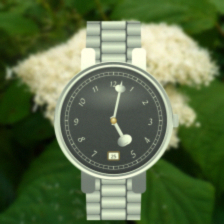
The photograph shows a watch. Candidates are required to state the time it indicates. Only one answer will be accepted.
5:02
